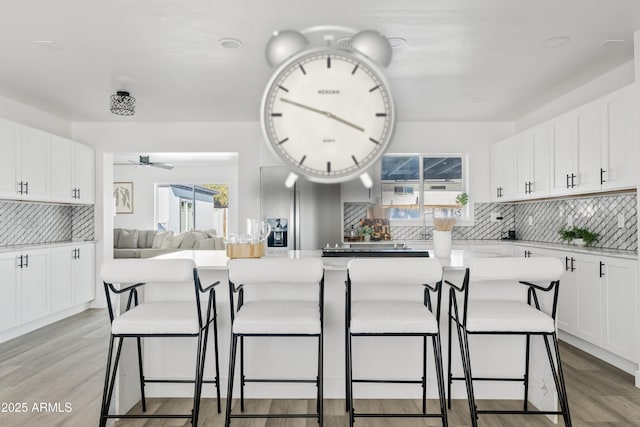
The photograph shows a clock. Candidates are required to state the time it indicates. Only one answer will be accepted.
3:48
